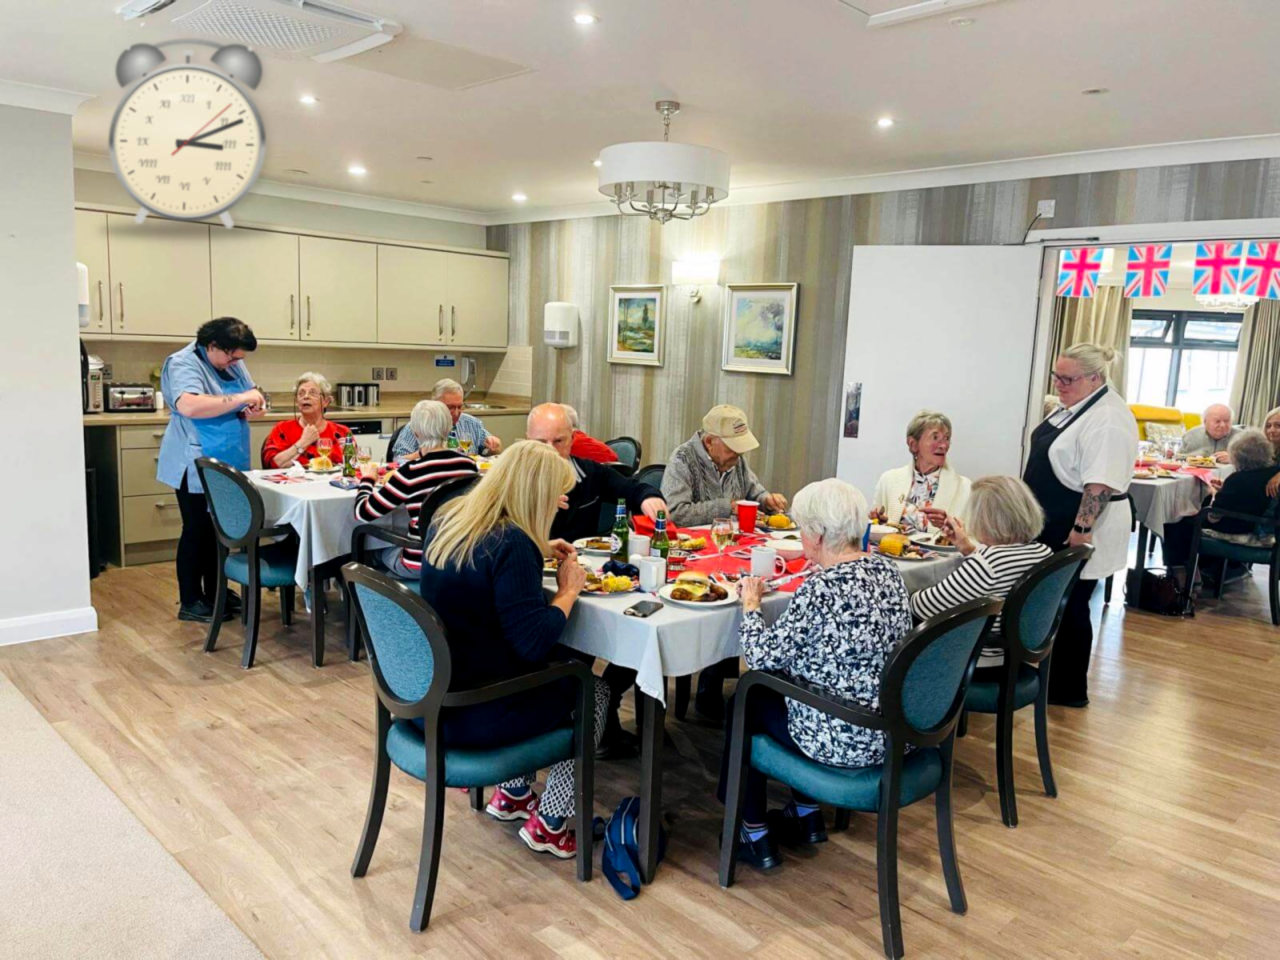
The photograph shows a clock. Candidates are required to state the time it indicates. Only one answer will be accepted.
3:11:08
